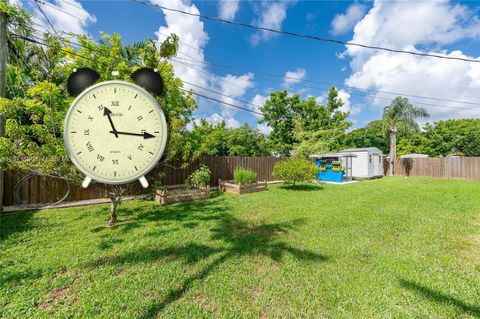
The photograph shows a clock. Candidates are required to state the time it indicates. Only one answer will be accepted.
11:16
